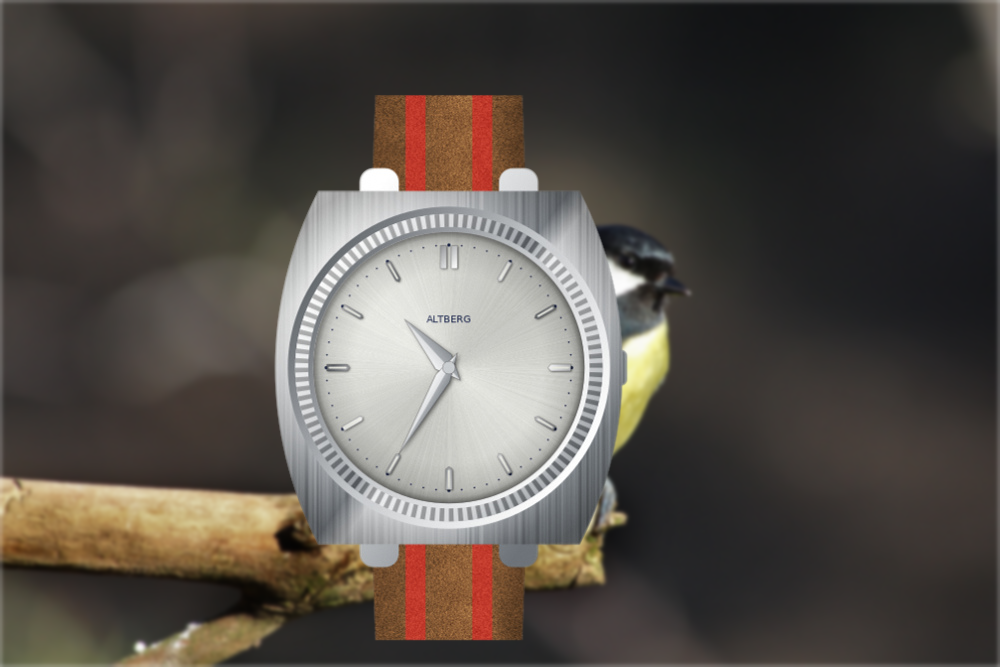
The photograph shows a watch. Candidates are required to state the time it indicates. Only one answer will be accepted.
10:35
